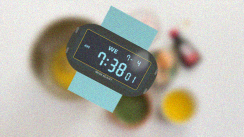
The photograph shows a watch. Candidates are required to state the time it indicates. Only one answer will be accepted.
7:38:01
